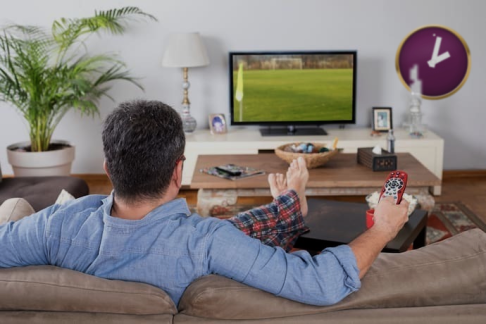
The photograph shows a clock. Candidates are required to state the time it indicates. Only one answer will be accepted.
2:02
